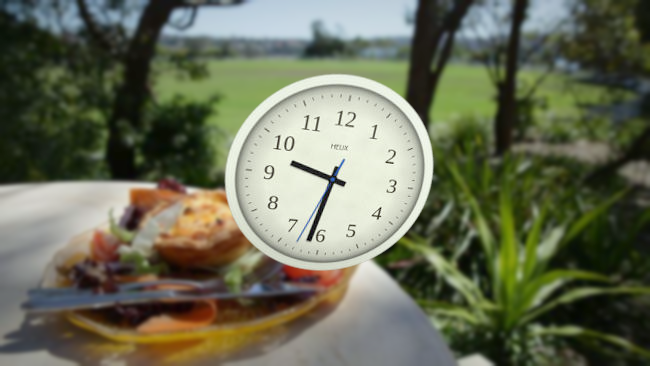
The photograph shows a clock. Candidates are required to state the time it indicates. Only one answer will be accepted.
9:31:33
